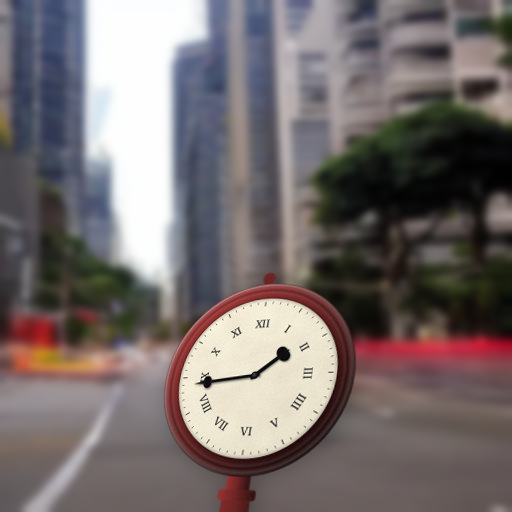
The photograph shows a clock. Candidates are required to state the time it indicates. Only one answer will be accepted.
1:44
